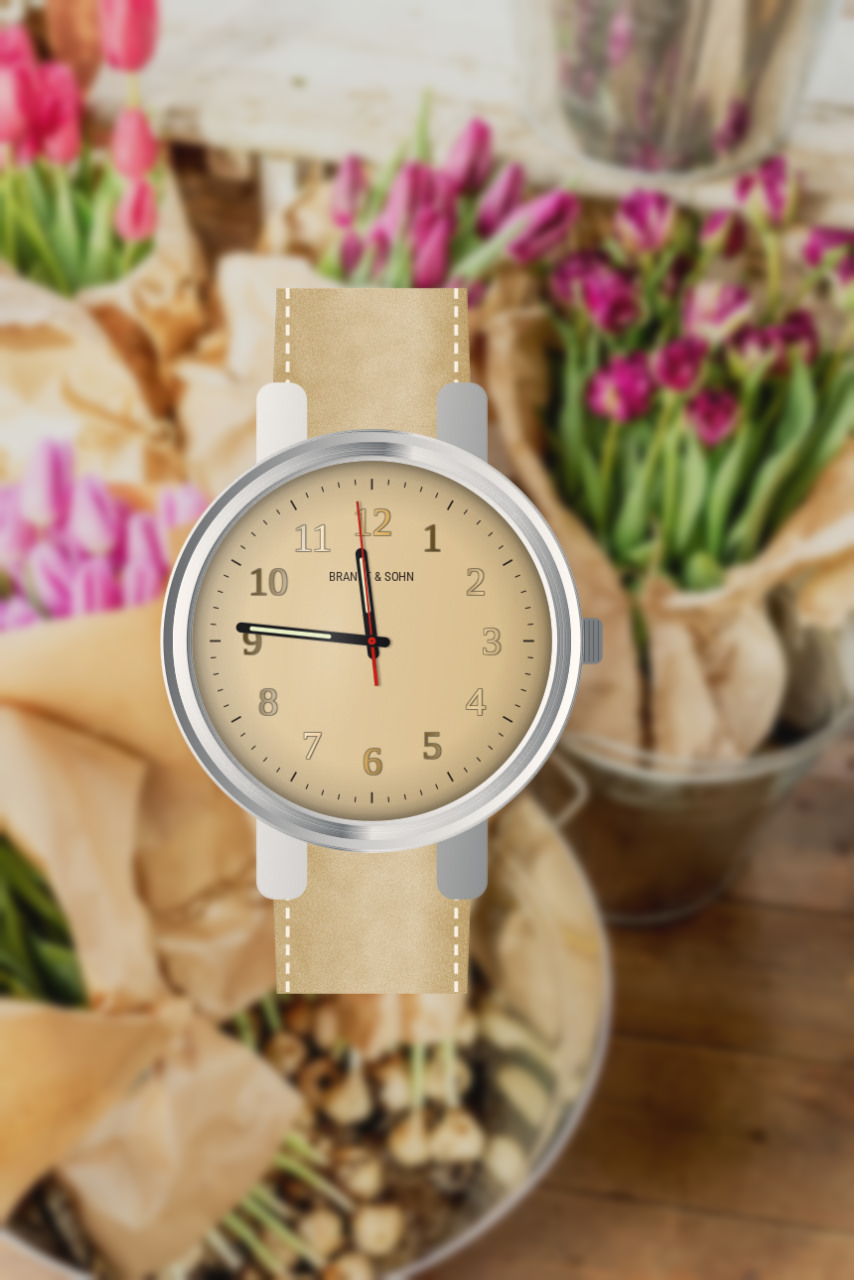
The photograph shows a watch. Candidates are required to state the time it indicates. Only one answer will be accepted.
11:45:59
